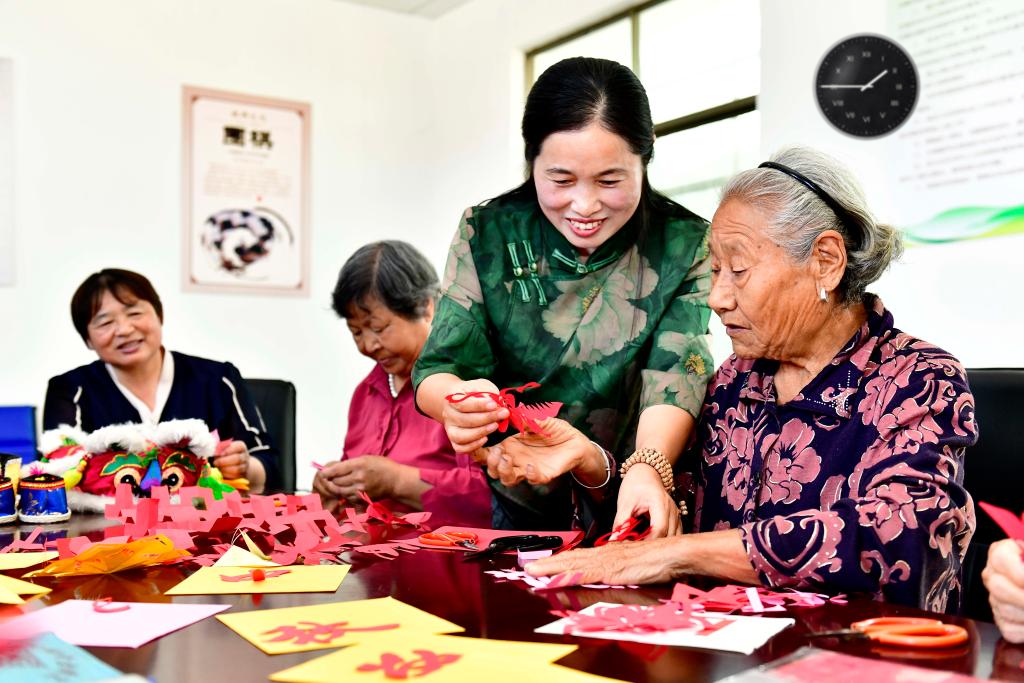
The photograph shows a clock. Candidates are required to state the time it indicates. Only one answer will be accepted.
1:45
